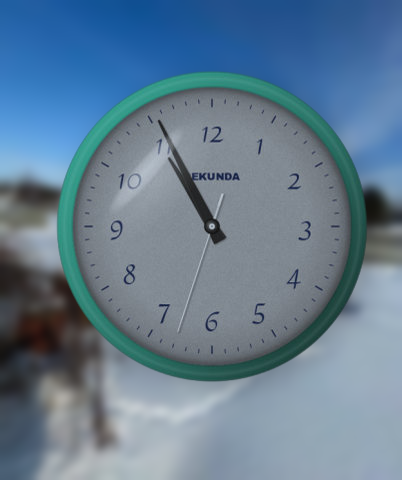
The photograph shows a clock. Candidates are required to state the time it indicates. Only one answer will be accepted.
10:55:33
